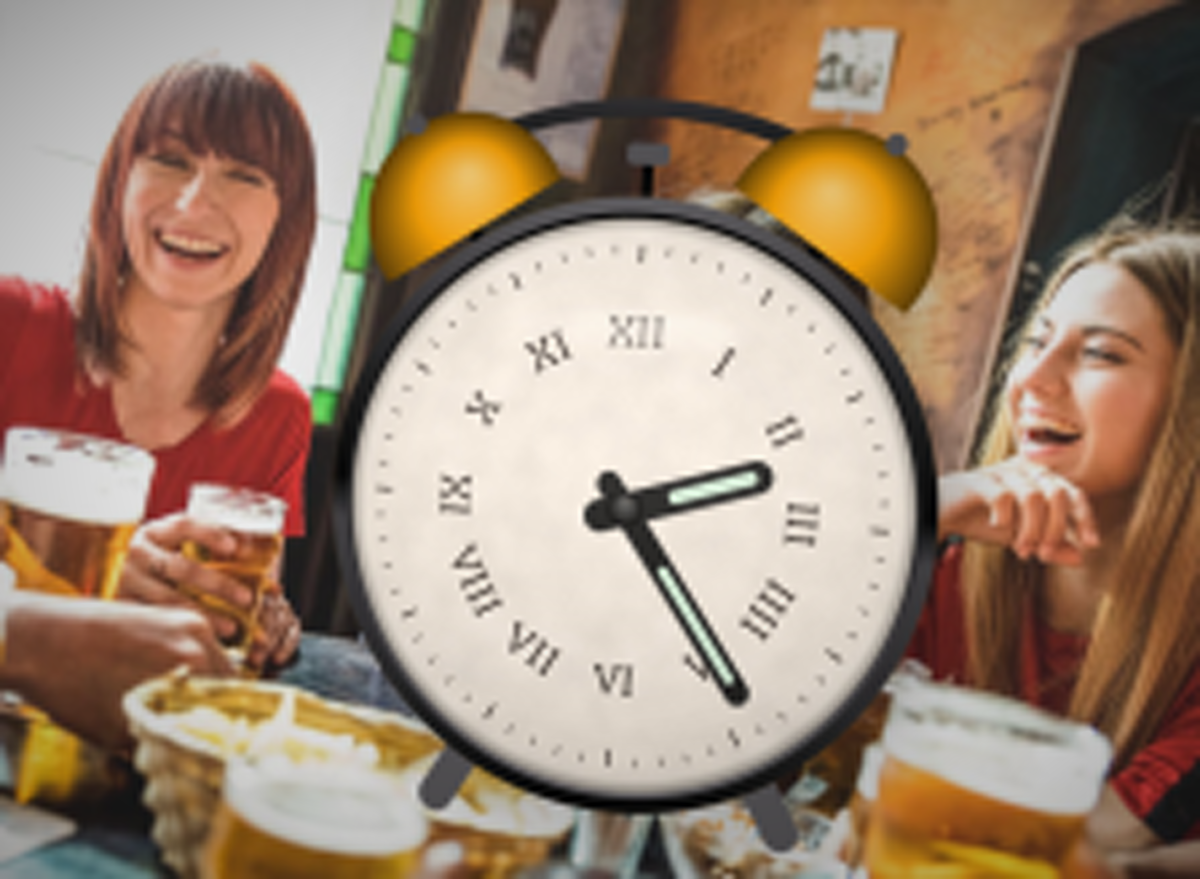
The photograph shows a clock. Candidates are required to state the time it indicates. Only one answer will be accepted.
2:24
